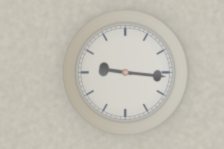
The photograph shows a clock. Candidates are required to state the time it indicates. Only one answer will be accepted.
9:16
